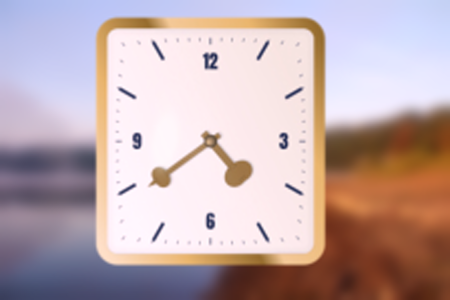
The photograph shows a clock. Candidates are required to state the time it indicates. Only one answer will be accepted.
4:39
